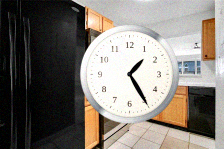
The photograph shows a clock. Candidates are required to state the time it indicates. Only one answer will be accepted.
1:25
